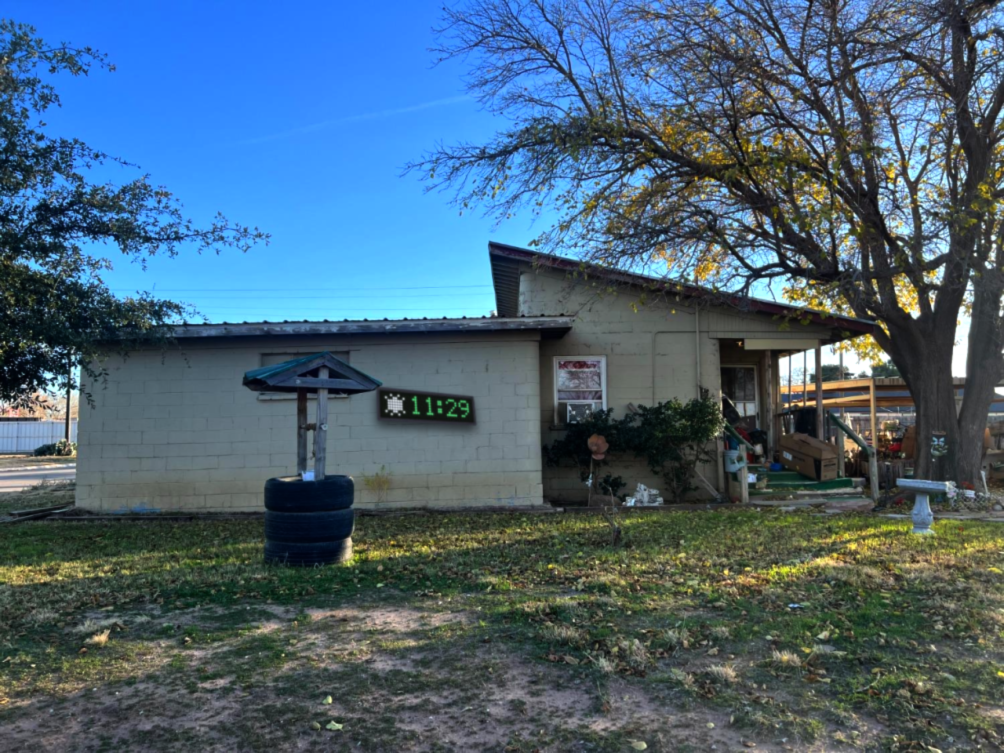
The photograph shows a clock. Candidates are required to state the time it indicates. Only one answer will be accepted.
11:29
